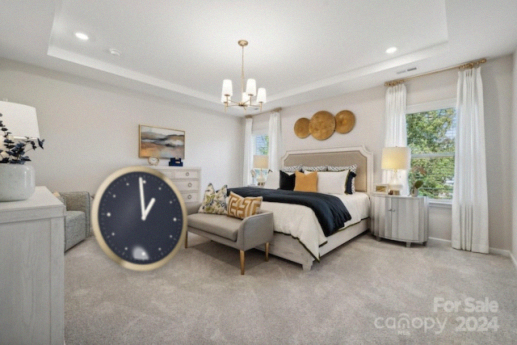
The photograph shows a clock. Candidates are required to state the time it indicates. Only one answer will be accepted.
12:59
